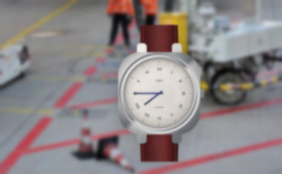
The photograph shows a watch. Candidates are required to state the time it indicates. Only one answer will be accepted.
7:45
